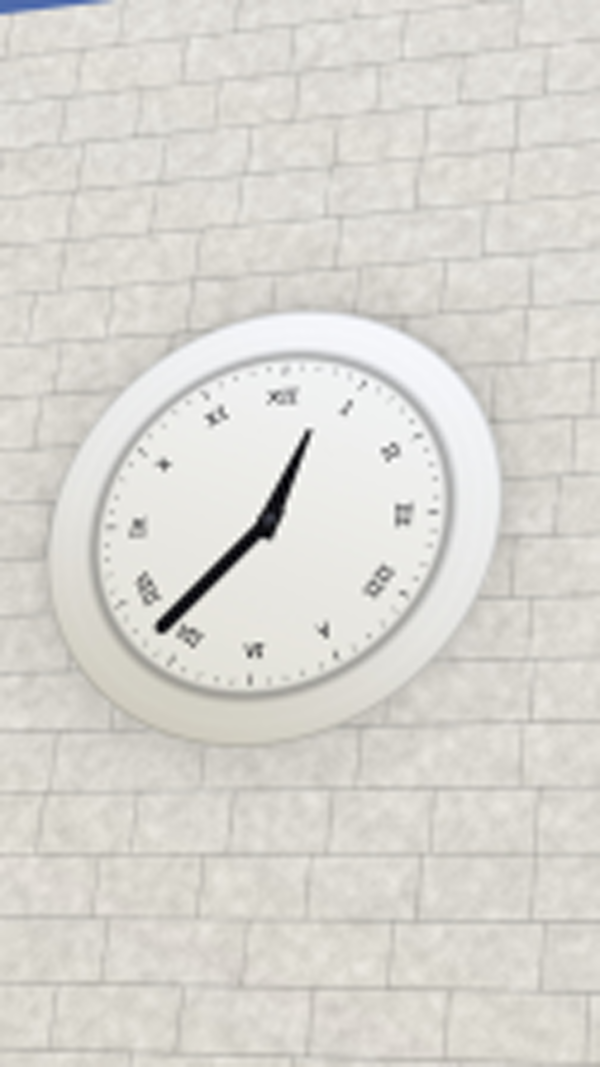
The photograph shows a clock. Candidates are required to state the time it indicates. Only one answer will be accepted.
12:37
